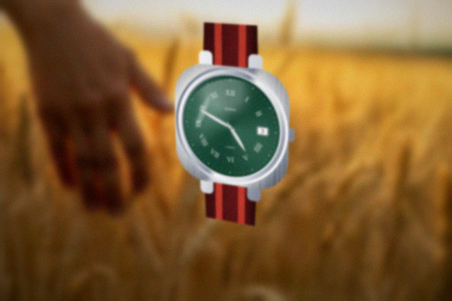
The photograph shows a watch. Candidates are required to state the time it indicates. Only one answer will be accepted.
4:49
